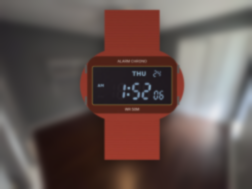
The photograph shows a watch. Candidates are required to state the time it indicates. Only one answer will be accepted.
1:52
